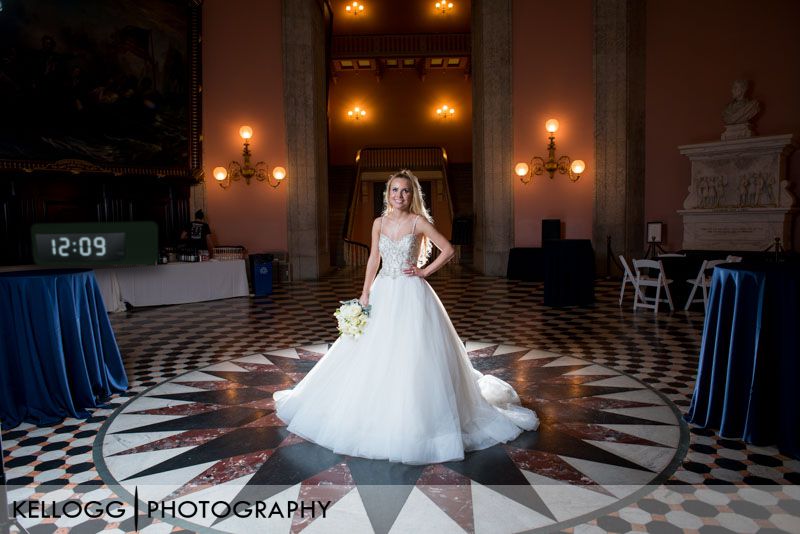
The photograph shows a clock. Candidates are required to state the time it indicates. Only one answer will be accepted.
12:09
